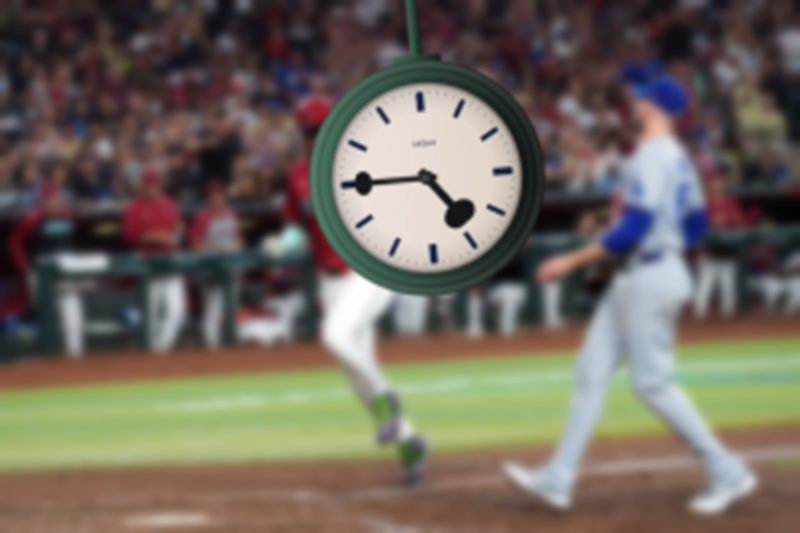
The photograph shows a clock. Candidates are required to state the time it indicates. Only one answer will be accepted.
4:45
